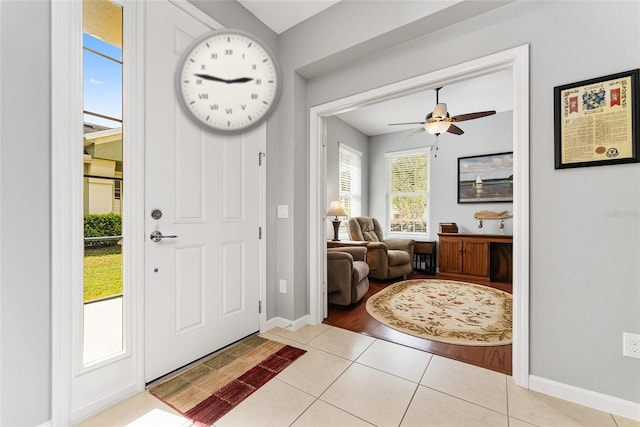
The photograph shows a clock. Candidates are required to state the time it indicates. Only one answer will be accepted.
2:47
